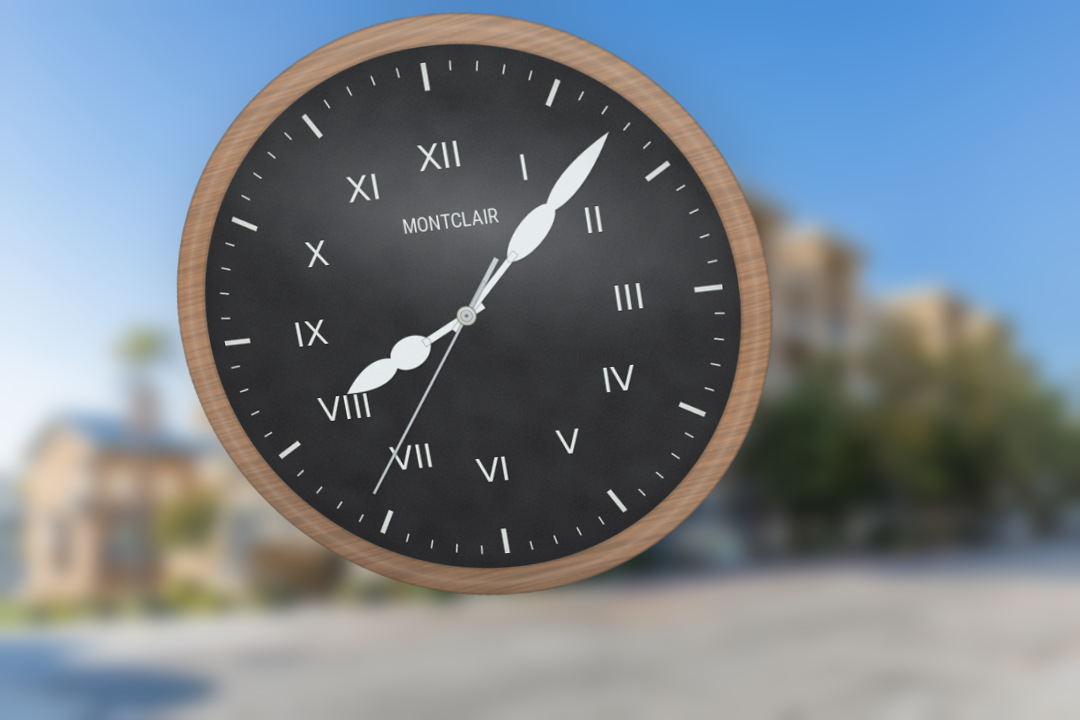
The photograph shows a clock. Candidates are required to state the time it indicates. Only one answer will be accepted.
8:07:36
